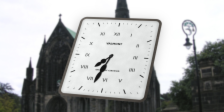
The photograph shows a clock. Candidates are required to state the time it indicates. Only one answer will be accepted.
7:33
